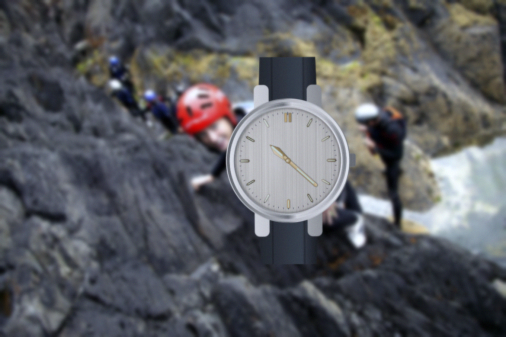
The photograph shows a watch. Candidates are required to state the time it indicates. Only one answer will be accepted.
10:22
